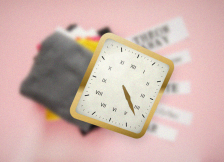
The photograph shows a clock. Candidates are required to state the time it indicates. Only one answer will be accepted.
4:22
